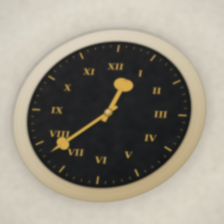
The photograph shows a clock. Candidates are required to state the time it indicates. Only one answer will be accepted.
12:38
